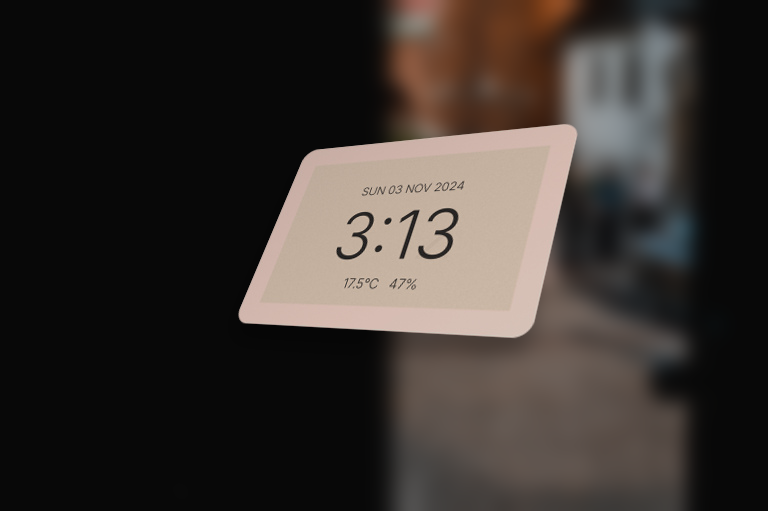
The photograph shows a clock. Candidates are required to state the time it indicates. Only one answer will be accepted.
3:13
